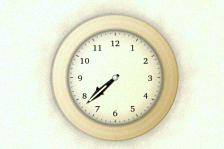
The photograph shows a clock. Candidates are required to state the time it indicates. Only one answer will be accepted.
7:38
